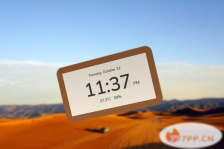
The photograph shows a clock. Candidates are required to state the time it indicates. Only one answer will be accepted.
11:37
